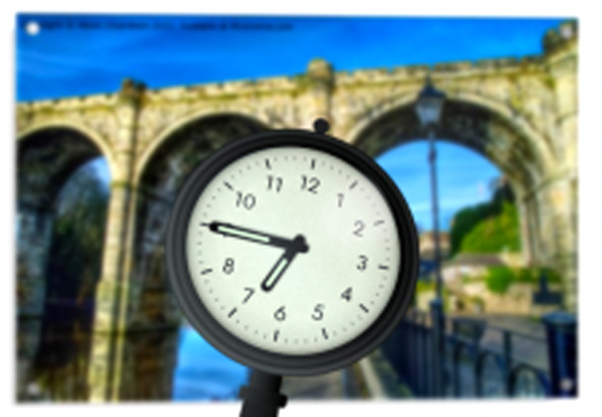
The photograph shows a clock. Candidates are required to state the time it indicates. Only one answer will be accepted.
6:45
